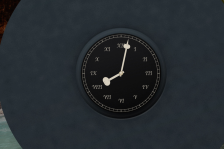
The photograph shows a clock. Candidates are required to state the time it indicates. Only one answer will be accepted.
8:02
